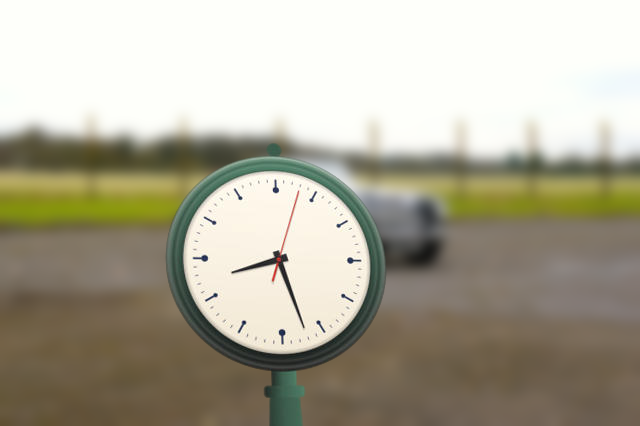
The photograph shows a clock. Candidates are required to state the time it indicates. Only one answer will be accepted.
8:27:03
